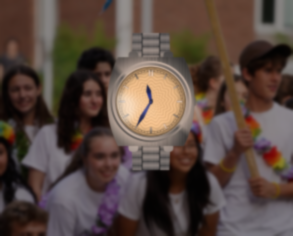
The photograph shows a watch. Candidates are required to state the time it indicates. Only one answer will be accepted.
11:35
